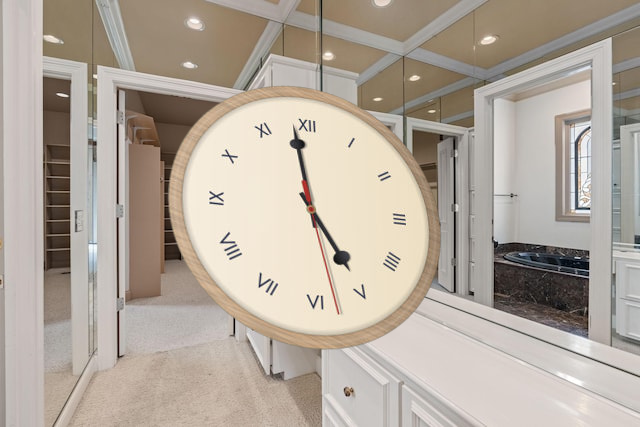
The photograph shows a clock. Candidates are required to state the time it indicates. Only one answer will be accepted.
4:58:28
